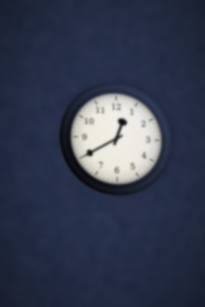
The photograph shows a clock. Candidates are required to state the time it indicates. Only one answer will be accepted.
12:40
